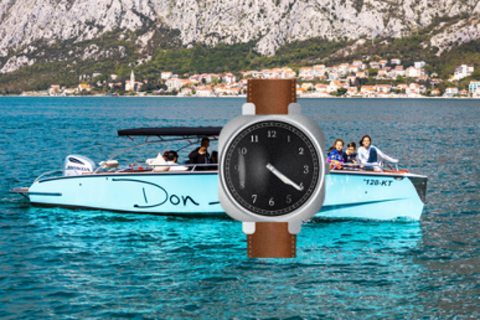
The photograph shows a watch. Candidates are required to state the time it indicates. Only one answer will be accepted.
4:21
